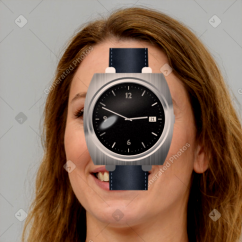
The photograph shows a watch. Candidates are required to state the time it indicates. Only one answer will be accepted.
2:49
